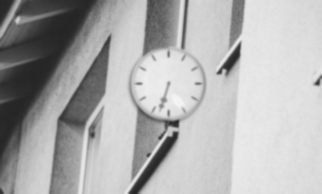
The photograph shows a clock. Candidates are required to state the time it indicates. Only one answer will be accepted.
6:33
